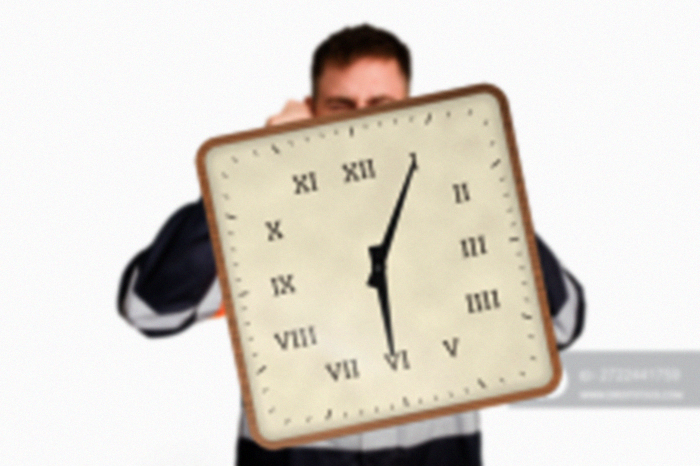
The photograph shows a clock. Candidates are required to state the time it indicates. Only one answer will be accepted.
6:05
